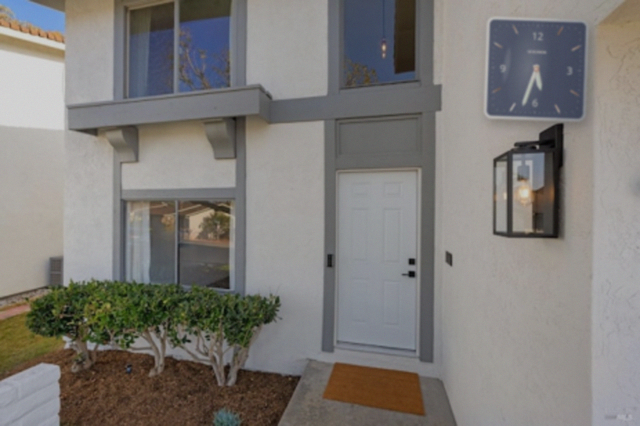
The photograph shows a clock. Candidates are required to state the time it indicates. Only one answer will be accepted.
5:33
